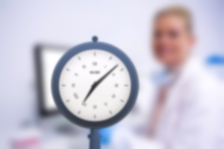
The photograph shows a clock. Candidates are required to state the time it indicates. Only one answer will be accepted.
7:08
